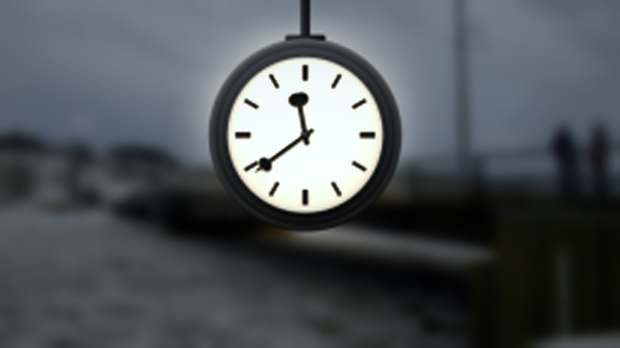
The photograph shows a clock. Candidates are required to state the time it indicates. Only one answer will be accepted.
11:39
